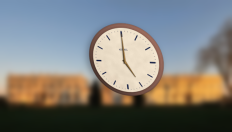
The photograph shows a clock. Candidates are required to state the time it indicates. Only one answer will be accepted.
5:00
